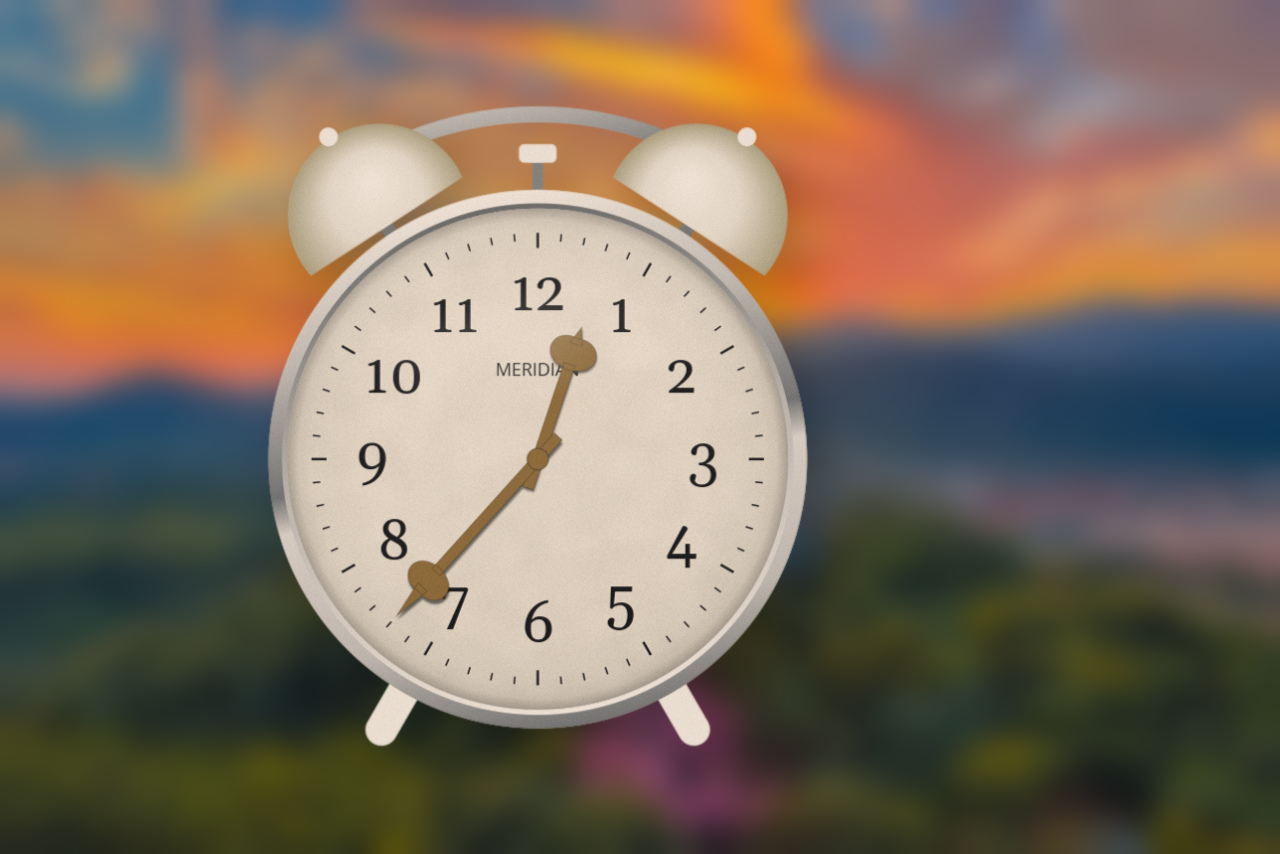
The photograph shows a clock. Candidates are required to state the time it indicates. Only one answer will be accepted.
12:37
